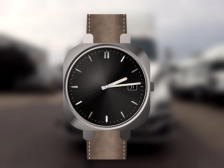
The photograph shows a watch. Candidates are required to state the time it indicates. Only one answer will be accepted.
2:14
